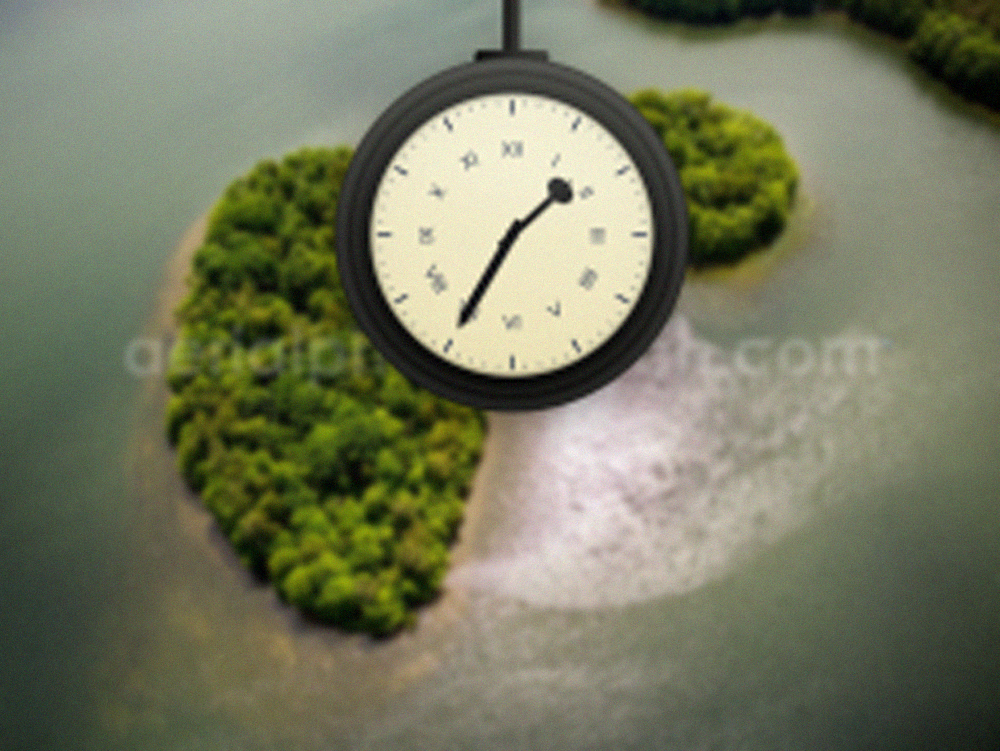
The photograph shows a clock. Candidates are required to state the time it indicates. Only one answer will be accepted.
1:35
